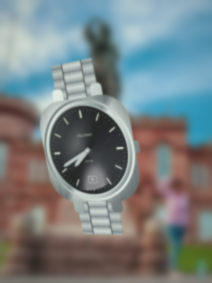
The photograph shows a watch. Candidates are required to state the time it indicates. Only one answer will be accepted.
7:41
